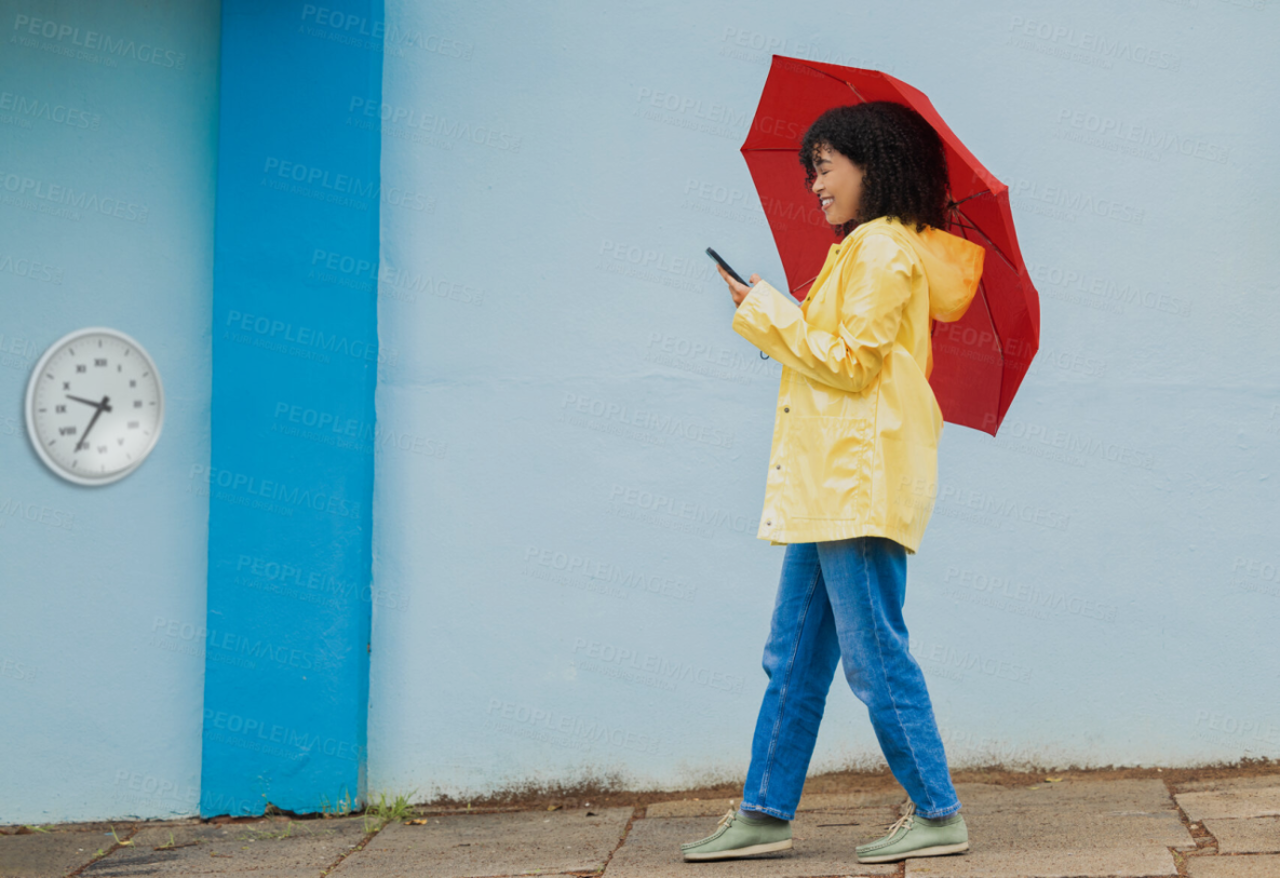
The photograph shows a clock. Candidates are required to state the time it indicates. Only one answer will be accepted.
9:36
